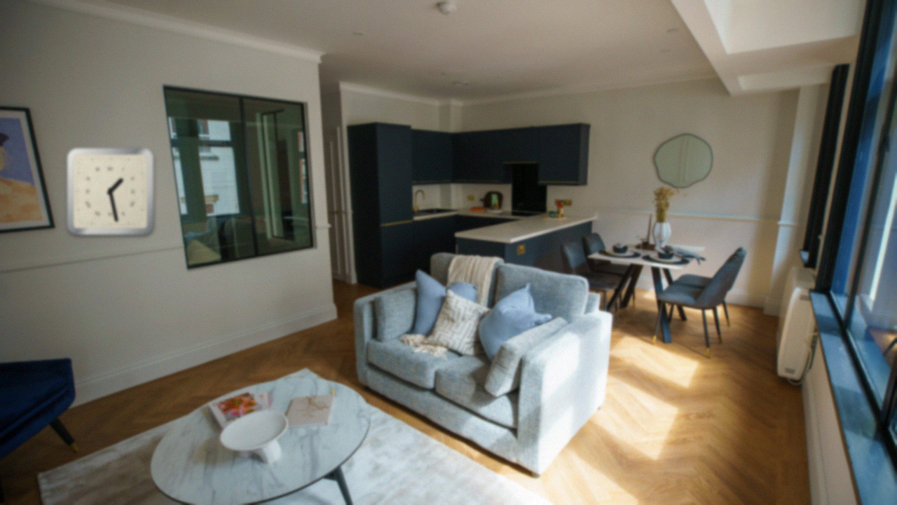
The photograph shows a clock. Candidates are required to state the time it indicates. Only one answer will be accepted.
1:28
